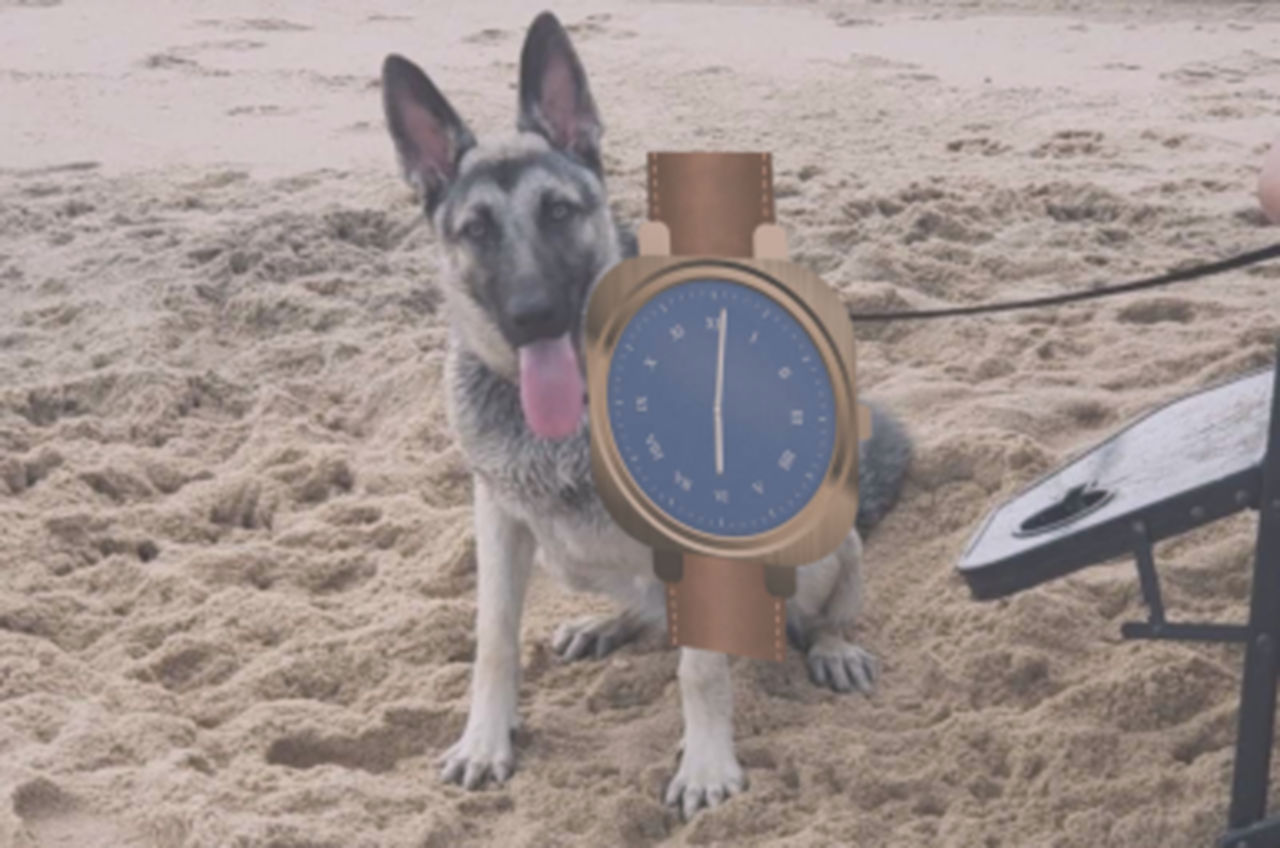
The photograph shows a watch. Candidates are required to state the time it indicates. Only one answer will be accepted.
6:01
